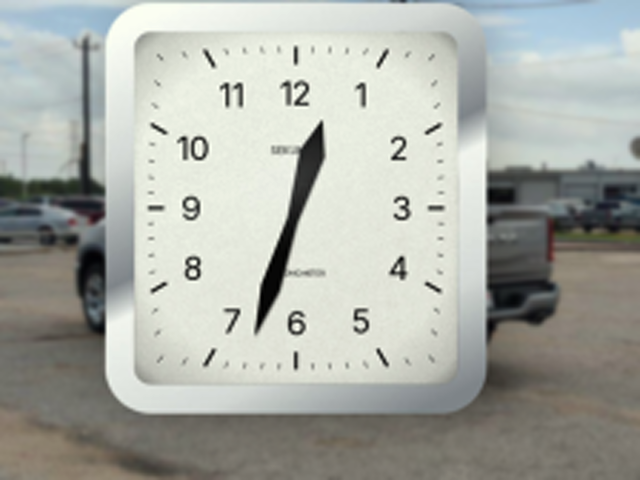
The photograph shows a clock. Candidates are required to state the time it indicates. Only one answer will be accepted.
12:33
